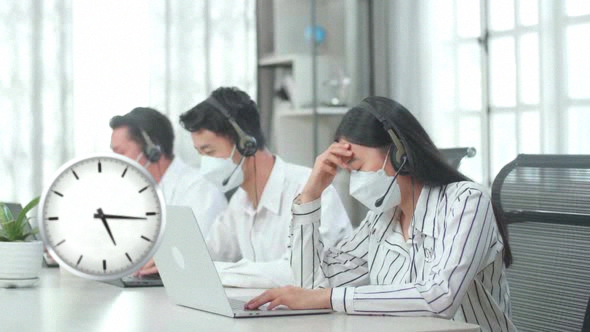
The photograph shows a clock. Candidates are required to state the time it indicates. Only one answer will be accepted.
5:16
